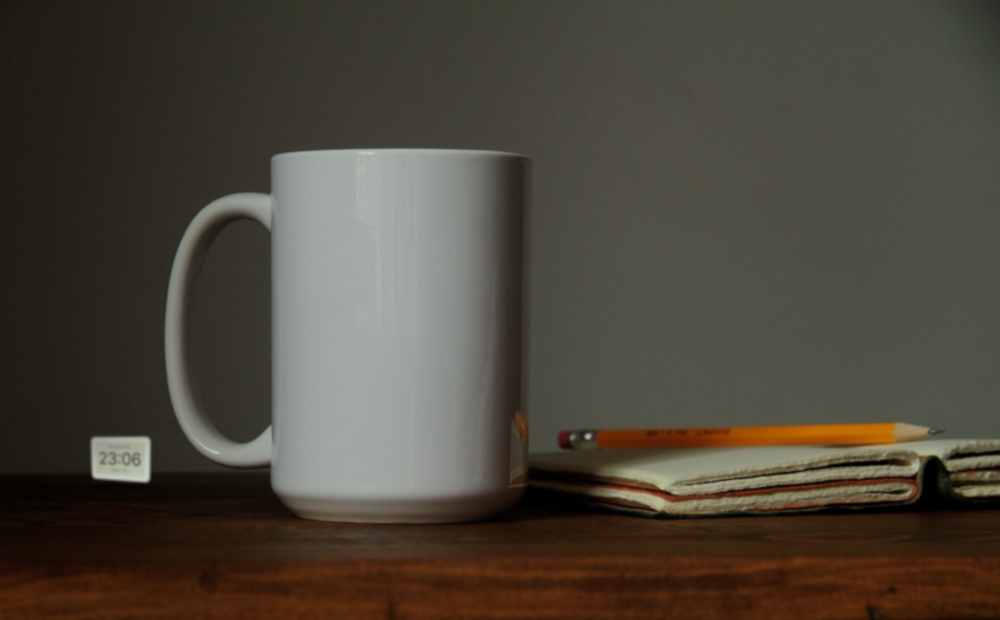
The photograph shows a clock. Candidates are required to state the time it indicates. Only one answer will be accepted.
23:06
